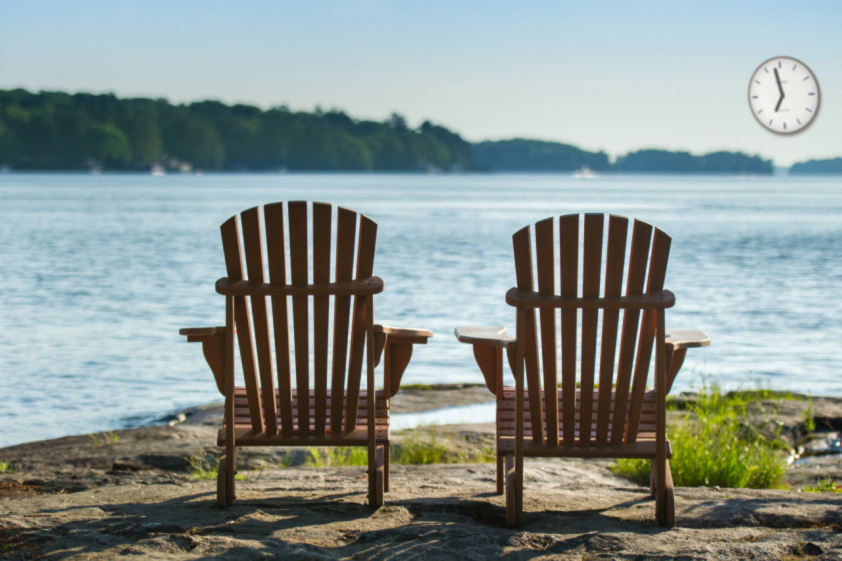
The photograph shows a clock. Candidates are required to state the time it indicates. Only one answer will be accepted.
6:58
